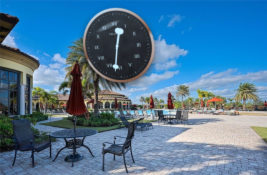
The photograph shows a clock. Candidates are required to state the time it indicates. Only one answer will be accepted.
12:32
